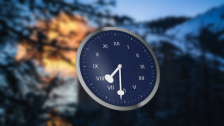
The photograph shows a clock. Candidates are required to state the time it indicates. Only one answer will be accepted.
7:31
